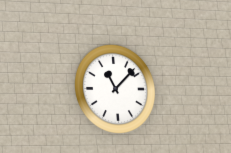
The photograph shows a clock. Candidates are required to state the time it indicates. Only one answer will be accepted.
11:08
